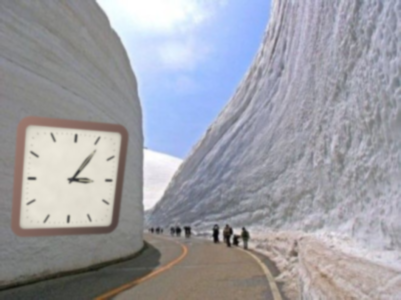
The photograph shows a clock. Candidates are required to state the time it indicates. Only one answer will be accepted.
3:06
